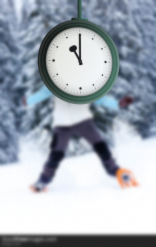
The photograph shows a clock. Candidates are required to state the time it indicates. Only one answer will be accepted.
11:00
